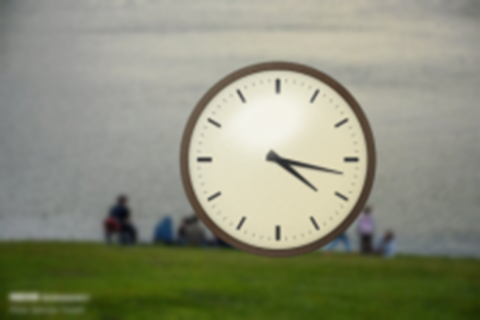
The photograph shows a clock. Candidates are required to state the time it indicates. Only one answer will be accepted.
4:17
